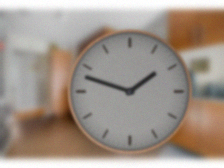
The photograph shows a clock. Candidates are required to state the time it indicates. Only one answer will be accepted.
1:48
